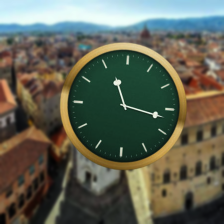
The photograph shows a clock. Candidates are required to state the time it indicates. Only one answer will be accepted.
11:17
